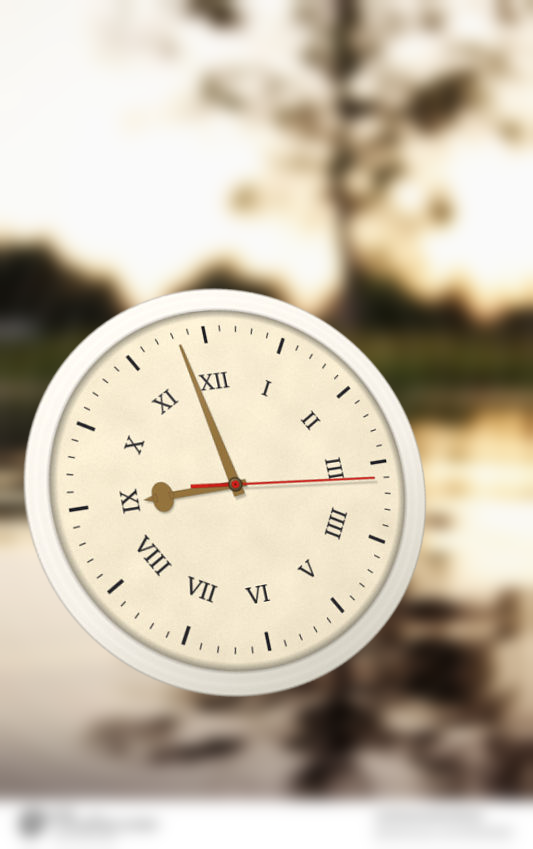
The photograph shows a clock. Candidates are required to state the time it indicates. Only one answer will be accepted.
8:58:16
